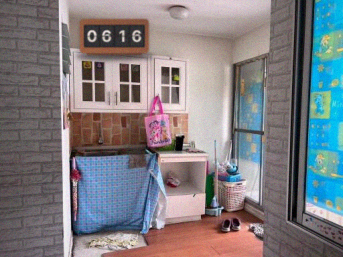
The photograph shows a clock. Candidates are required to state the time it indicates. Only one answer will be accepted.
6:16
